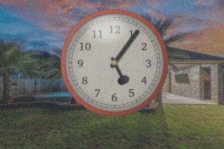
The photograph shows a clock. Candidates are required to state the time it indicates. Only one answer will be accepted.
5:06
